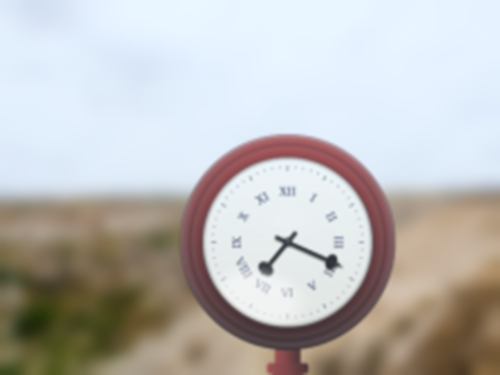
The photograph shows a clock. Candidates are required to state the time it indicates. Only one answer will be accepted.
7:19
